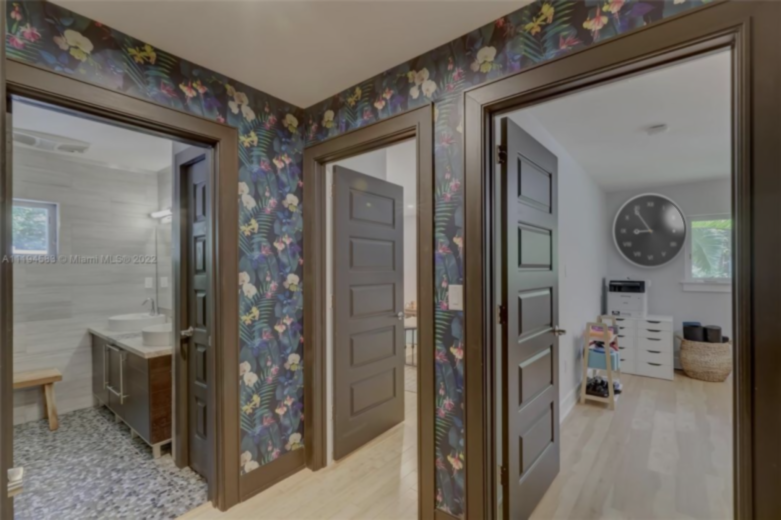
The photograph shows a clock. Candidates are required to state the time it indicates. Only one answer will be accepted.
8:54
